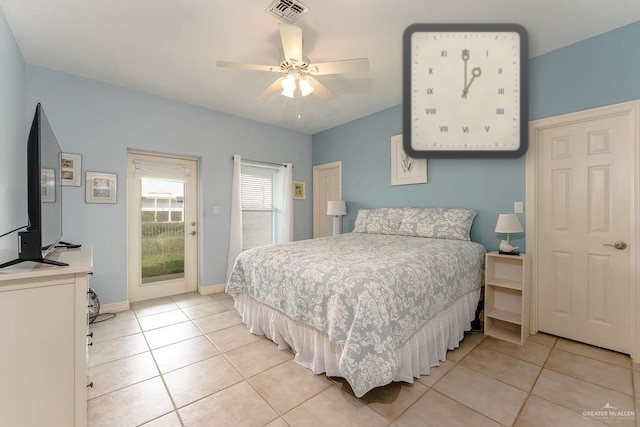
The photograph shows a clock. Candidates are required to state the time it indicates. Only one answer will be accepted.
1:00
